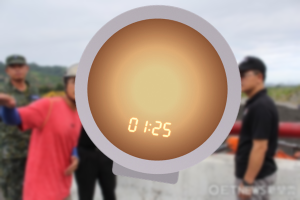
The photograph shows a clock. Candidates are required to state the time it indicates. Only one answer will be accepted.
1:25
